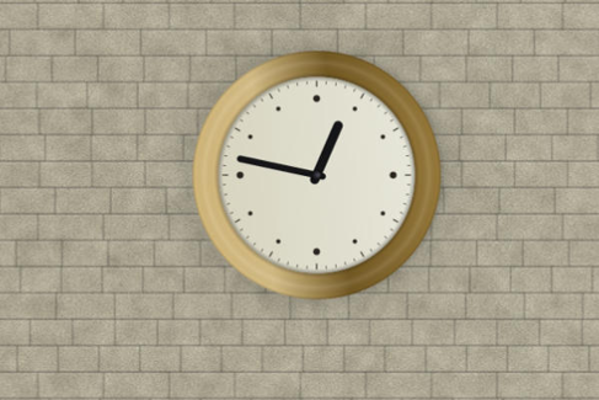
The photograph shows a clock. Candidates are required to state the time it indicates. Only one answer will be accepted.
12:47
